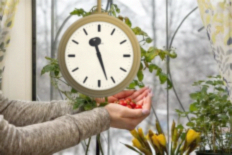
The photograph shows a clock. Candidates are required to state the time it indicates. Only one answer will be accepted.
11:27
